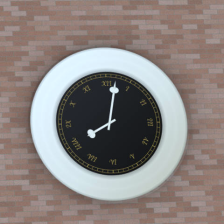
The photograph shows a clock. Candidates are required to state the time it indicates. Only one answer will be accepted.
8:02
